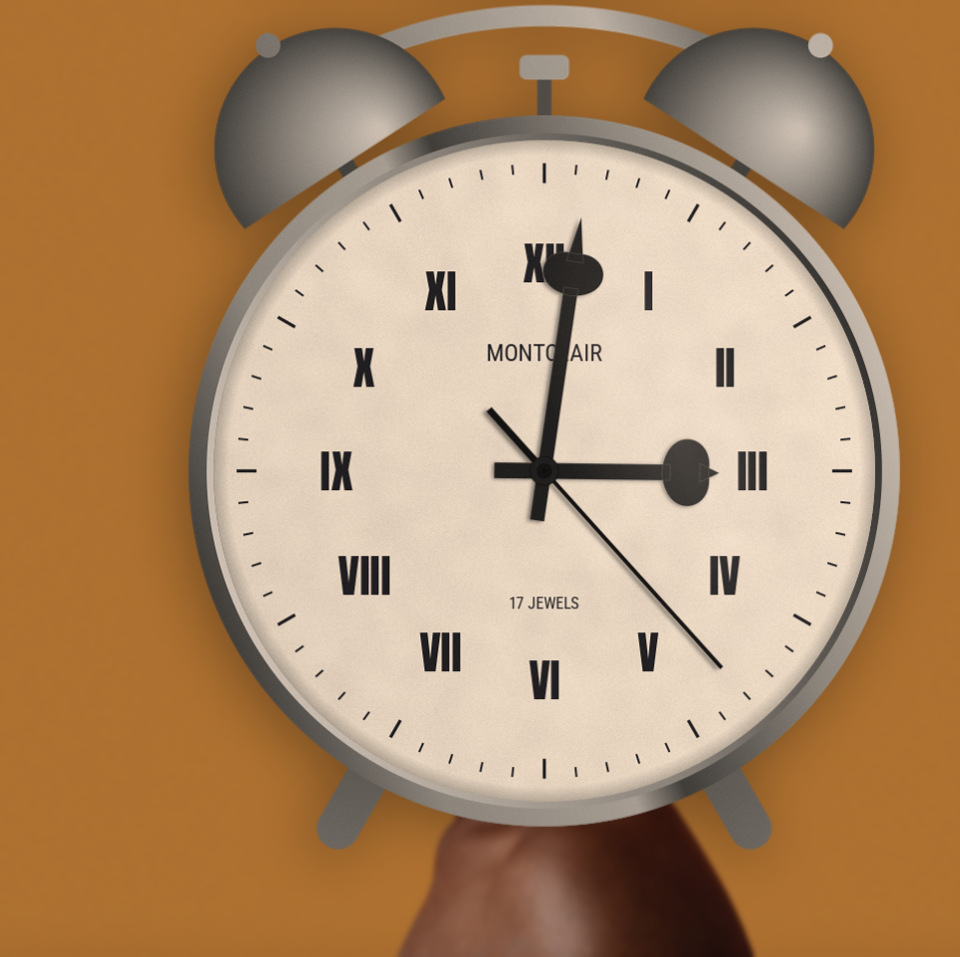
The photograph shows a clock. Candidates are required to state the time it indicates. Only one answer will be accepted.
3:01:23
